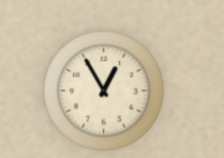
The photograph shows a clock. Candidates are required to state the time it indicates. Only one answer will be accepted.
12:55
